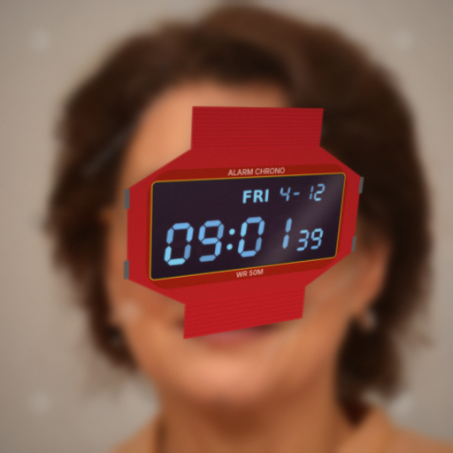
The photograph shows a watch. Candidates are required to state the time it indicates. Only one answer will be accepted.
9:01:39
